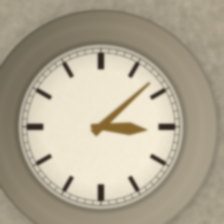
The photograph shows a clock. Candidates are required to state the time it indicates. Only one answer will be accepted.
3:08
